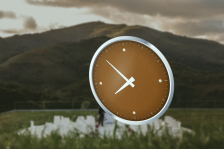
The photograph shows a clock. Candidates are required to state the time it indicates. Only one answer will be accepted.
7:53
